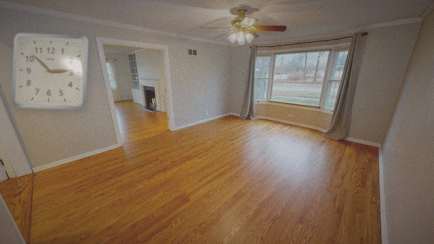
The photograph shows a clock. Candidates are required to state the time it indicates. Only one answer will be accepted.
2:52
